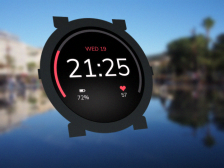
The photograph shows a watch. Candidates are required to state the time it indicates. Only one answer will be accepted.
21:25
